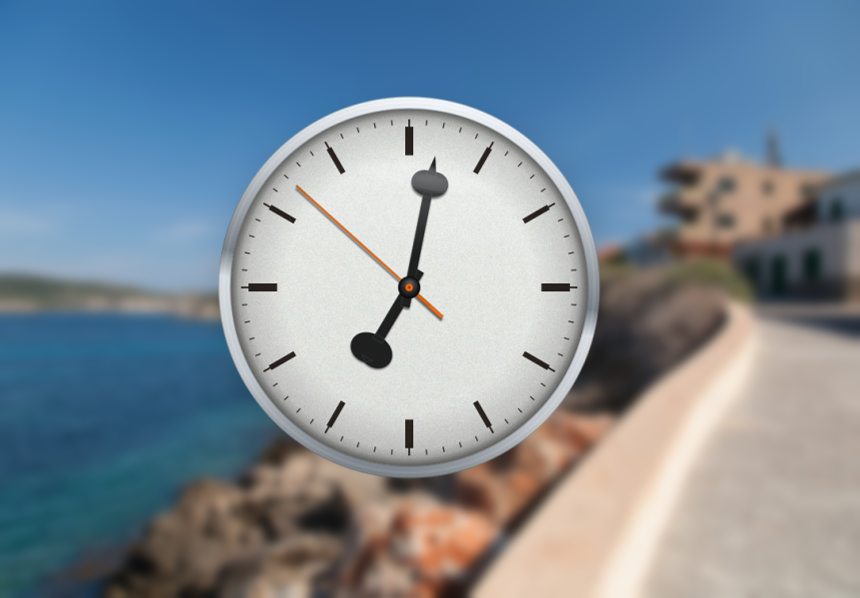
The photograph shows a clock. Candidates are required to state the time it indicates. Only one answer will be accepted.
7:01:52
